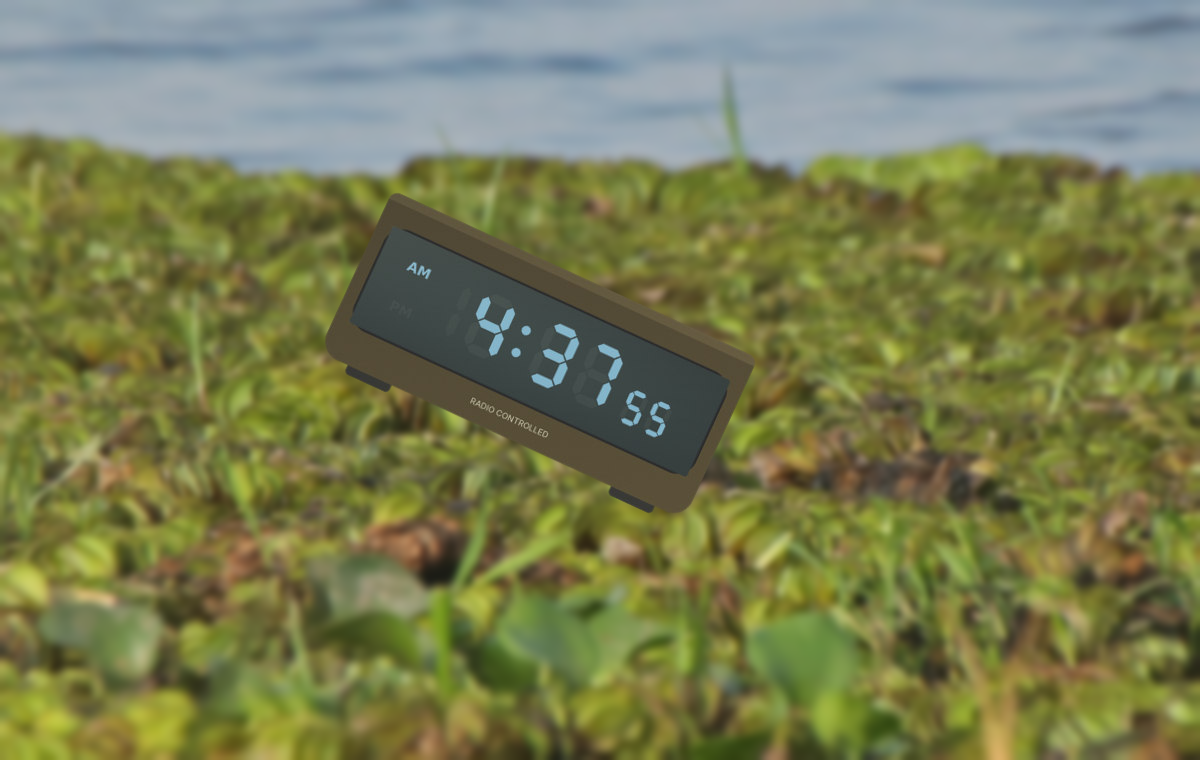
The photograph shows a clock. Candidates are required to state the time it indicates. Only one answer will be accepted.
4:37:55
